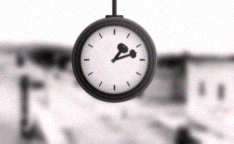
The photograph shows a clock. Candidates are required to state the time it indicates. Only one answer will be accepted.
1:12
